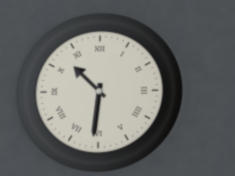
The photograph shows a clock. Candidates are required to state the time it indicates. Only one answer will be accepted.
10:31
